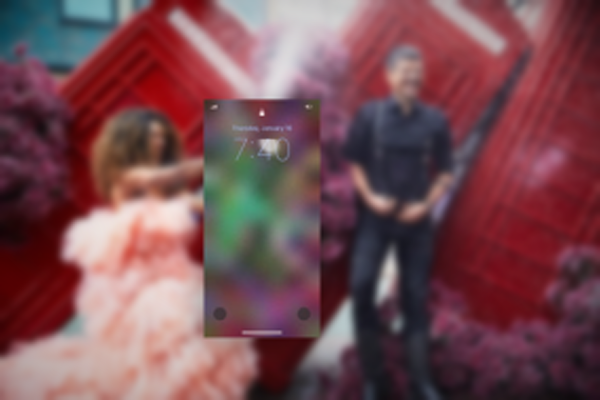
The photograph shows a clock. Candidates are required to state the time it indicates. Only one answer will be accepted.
7:40
